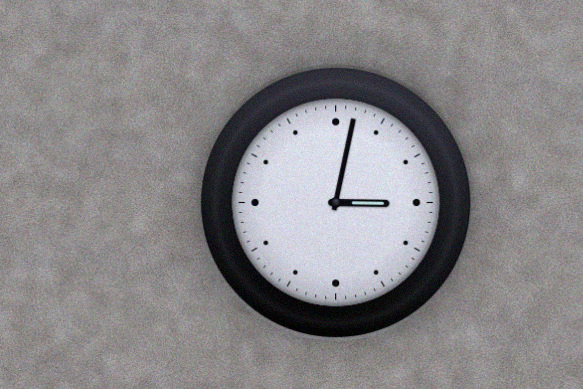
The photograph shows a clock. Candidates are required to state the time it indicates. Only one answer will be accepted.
3:02
